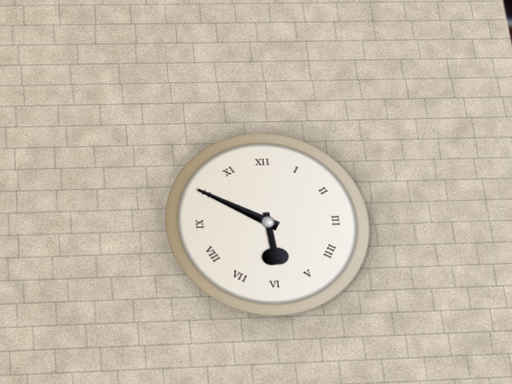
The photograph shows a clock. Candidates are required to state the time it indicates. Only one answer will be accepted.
5:50
